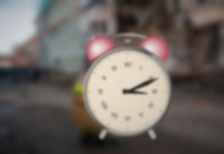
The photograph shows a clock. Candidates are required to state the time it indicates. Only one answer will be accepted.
3:11
